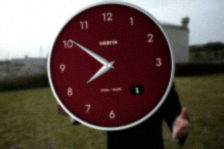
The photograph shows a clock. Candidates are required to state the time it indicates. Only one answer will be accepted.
7:51
